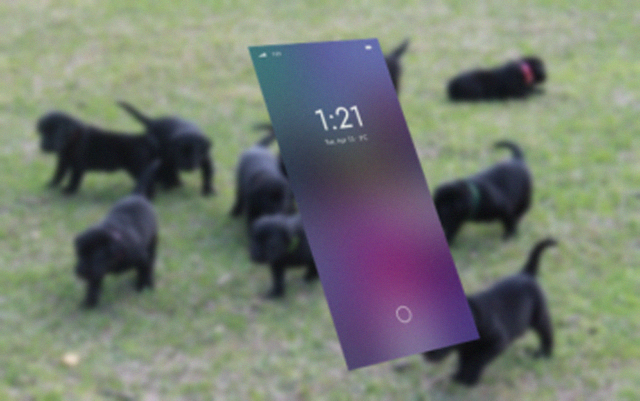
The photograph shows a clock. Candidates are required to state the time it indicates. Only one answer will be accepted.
1:21
